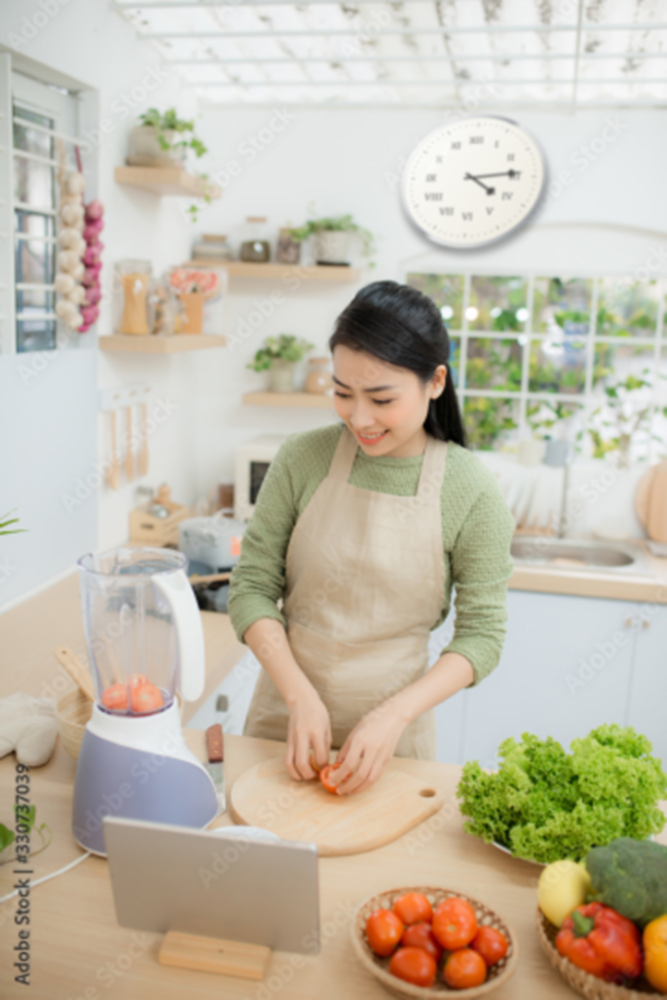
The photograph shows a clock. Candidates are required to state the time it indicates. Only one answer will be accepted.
4:14
